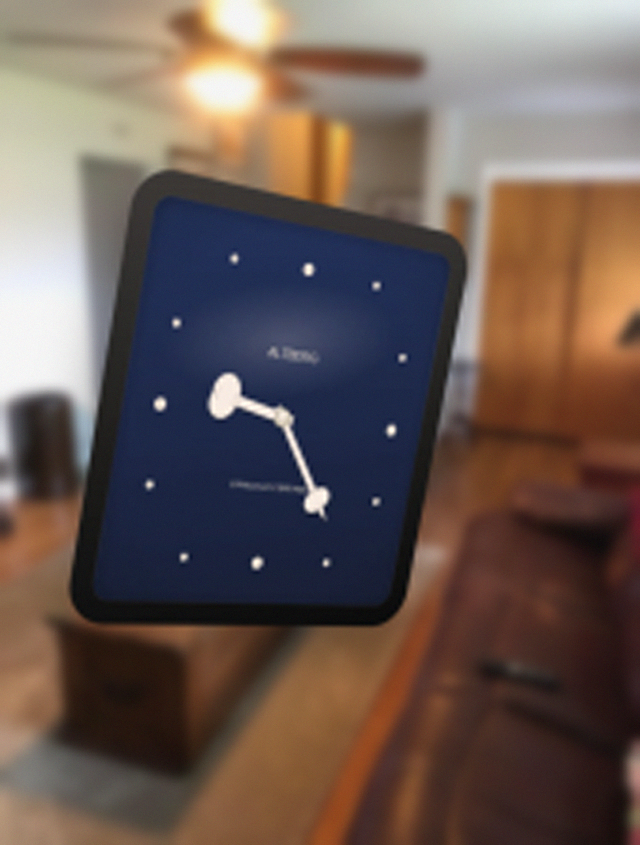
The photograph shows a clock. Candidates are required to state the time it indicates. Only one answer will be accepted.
9:24
